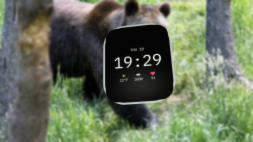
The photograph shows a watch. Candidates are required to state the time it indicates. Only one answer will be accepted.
19:29
